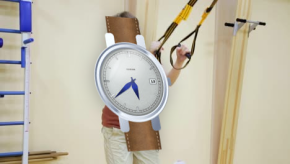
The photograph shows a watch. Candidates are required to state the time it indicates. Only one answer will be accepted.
5:39
